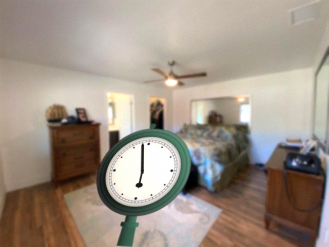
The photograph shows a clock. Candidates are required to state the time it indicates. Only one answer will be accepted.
5:58
